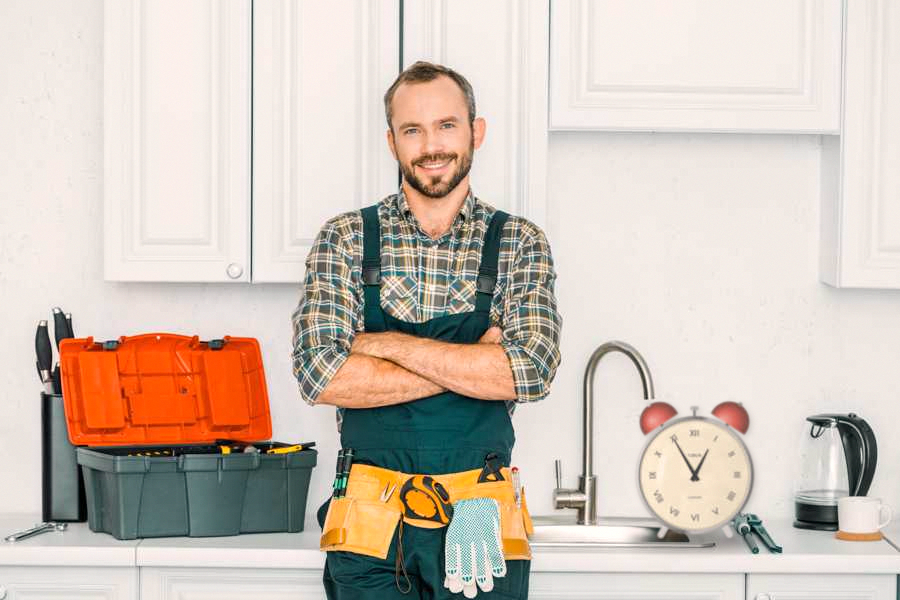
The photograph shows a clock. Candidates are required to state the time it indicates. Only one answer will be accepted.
12:55
